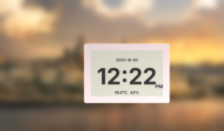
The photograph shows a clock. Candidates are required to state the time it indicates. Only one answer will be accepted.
12:22
